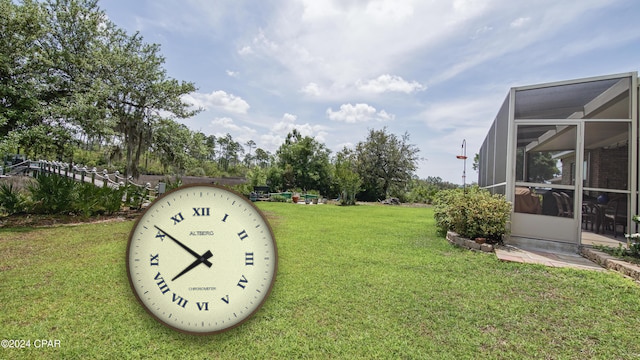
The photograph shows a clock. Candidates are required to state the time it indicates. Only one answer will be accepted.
7:51
